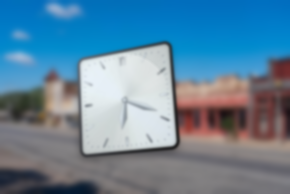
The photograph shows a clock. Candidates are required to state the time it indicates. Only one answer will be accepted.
6:19
